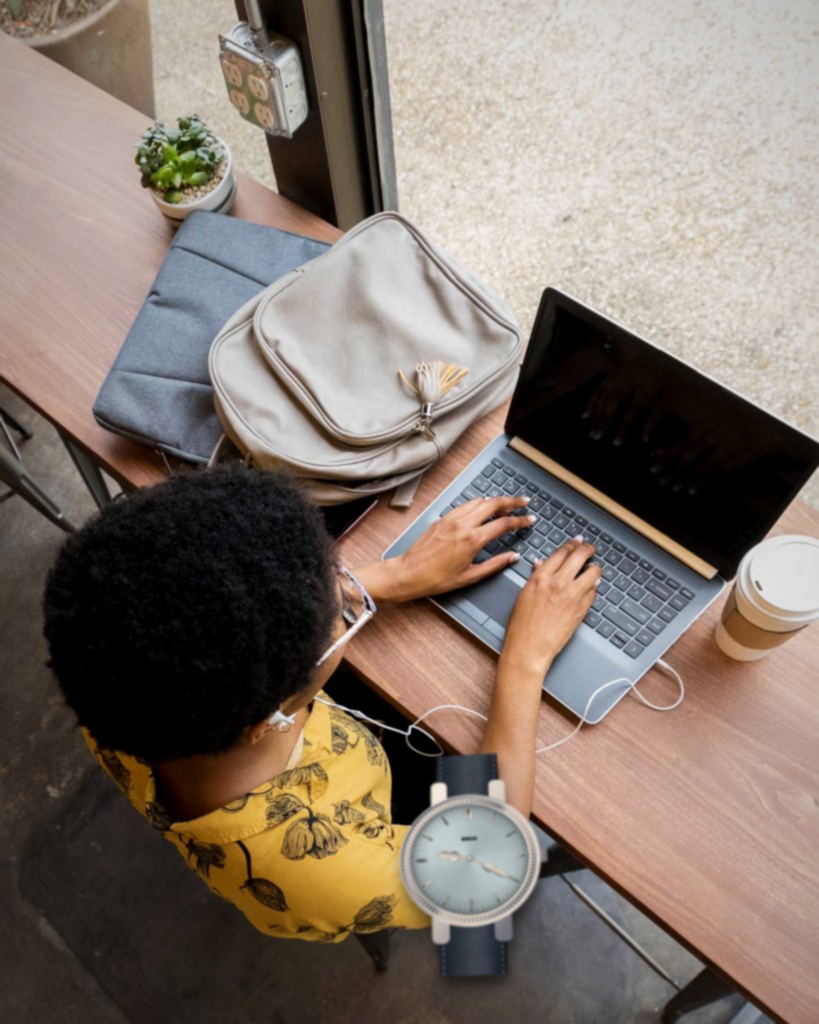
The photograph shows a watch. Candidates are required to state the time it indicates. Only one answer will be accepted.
9:20
